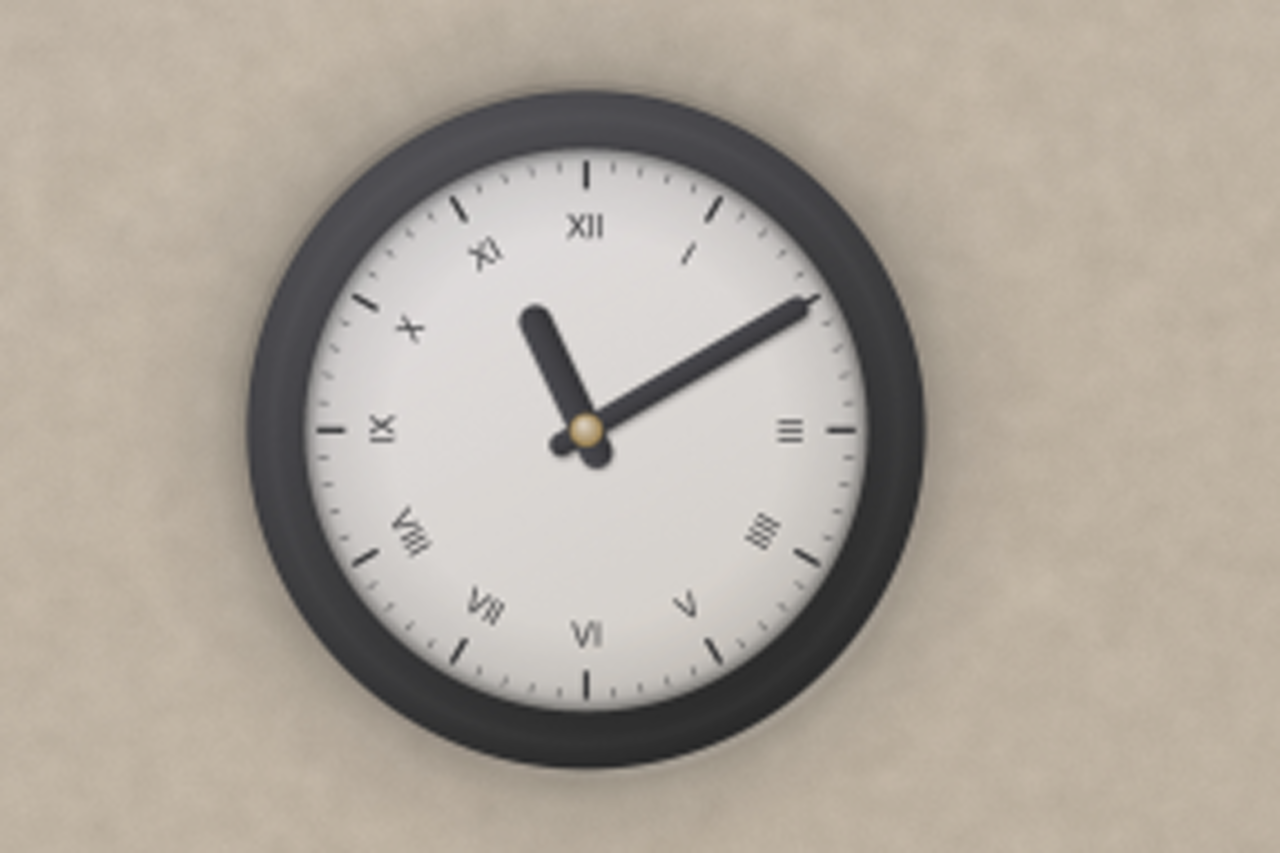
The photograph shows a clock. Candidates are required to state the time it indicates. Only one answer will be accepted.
11:10
